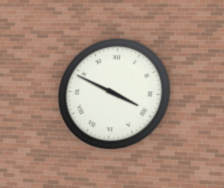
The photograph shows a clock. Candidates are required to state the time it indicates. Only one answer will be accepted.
3:49
